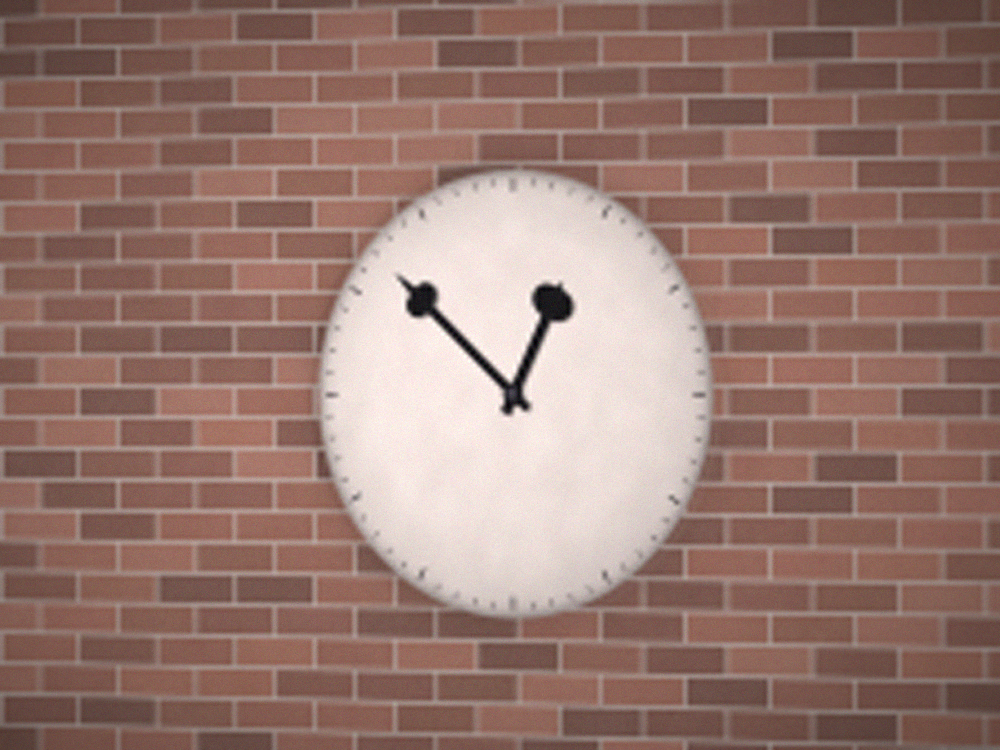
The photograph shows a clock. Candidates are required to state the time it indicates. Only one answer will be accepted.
12:52
